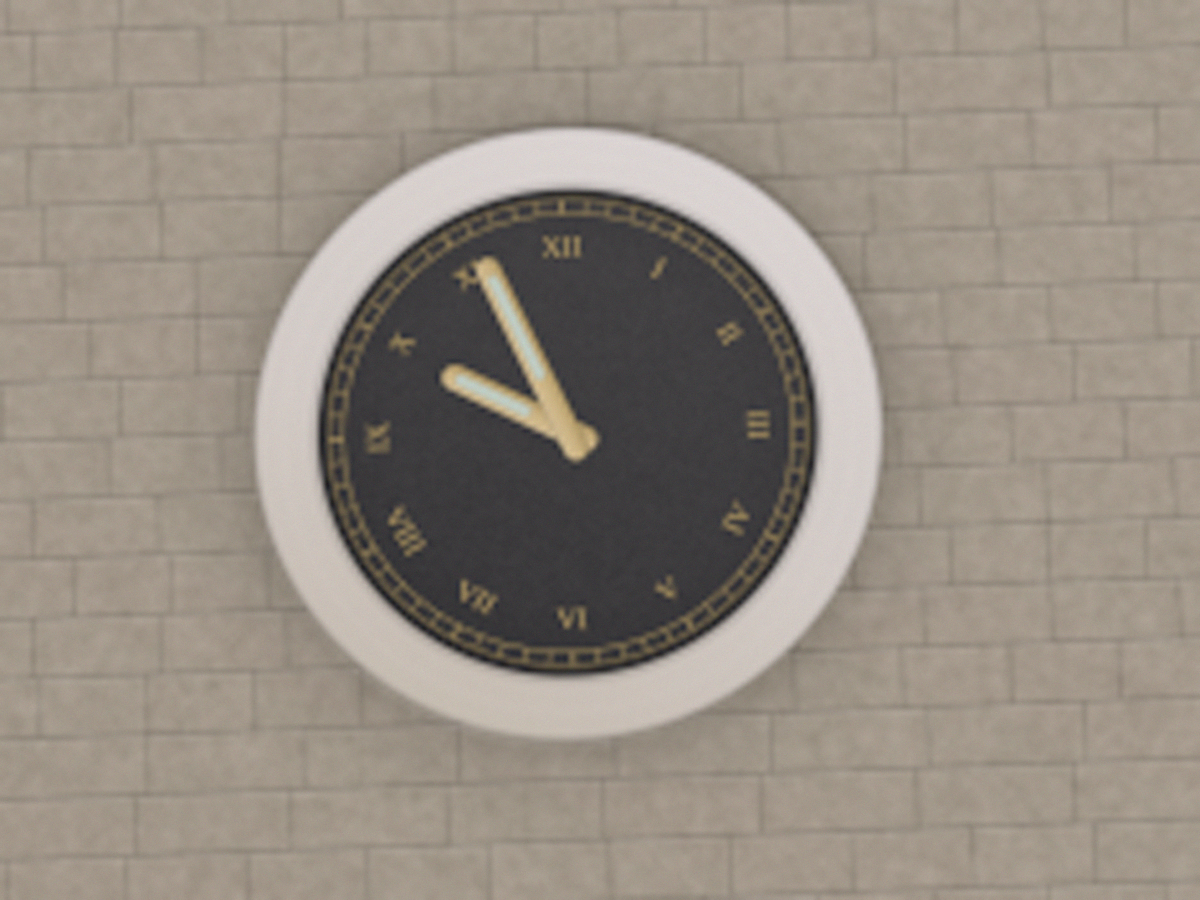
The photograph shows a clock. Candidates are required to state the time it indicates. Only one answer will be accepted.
9:56
